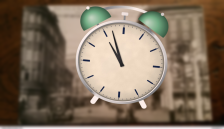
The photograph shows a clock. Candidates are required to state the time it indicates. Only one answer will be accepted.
10:57
